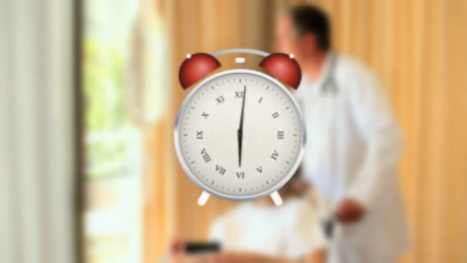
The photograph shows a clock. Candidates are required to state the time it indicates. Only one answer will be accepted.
6:01
